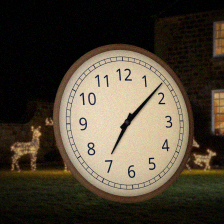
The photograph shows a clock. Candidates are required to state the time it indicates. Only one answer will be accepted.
7:08
